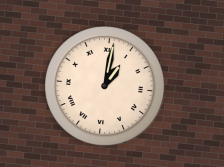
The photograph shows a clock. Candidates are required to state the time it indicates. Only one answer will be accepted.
1:01
